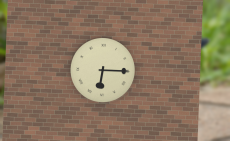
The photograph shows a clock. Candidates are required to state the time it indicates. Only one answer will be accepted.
6:15
